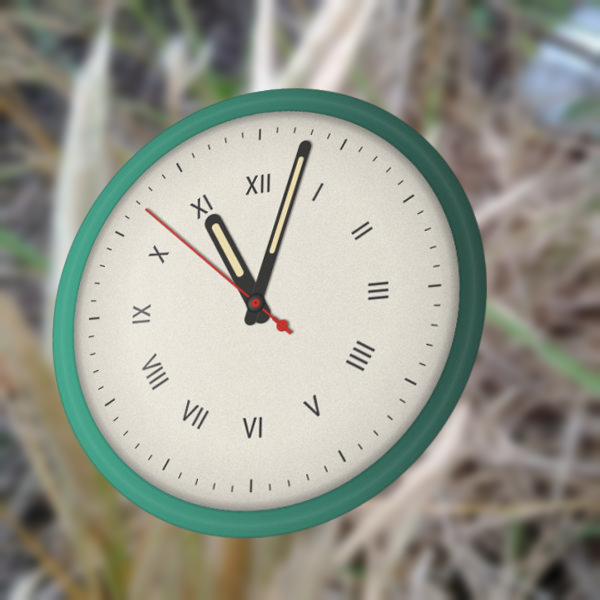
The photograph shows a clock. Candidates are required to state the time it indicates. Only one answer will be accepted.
11:02:52
